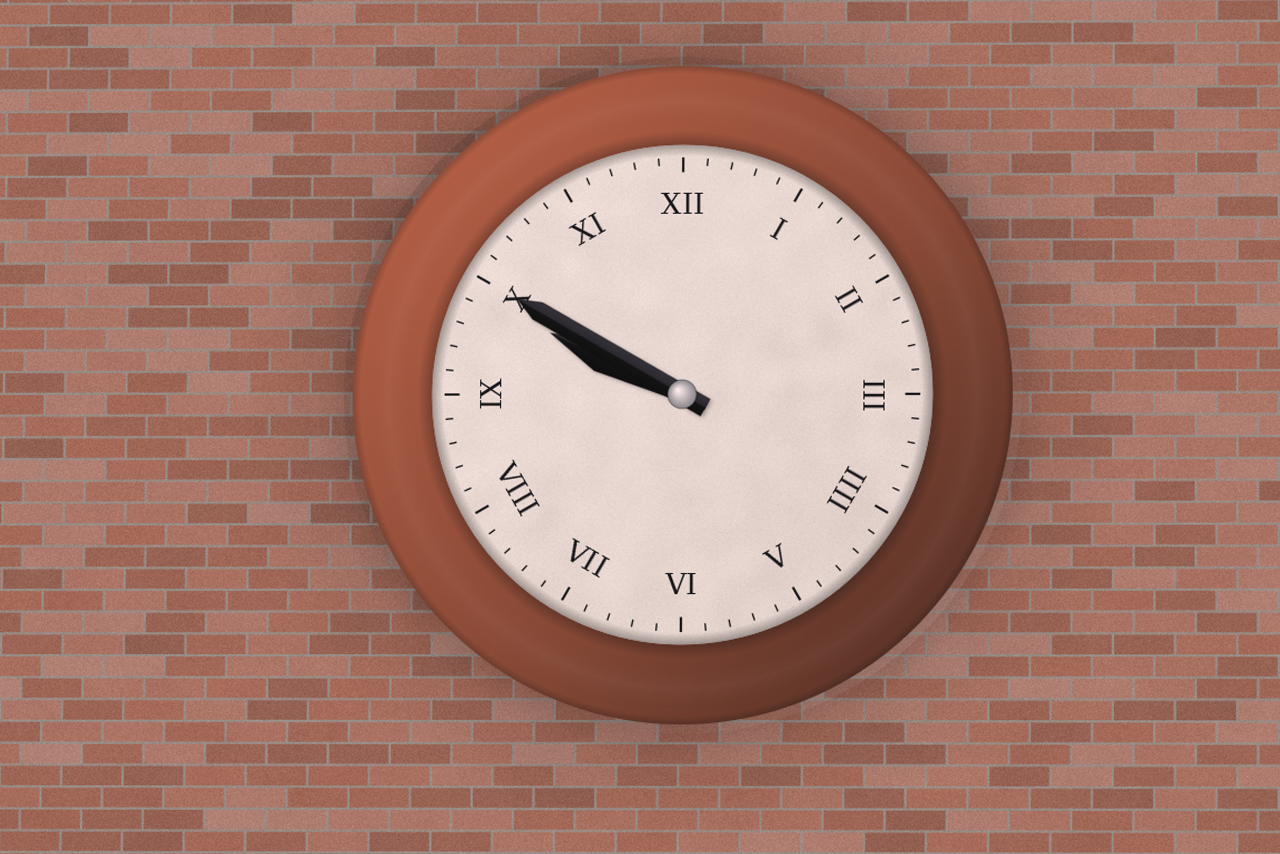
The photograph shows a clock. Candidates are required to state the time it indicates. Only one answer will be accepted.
9:50
